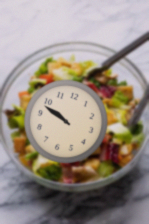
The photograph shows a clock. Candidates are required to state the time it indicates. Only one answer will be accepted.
9:48
